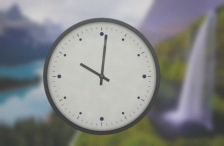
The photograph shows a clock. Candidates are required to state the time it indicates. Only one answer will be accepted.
10:01
